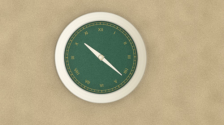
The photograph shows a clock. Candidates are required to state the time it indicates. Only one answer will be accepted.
10:22
